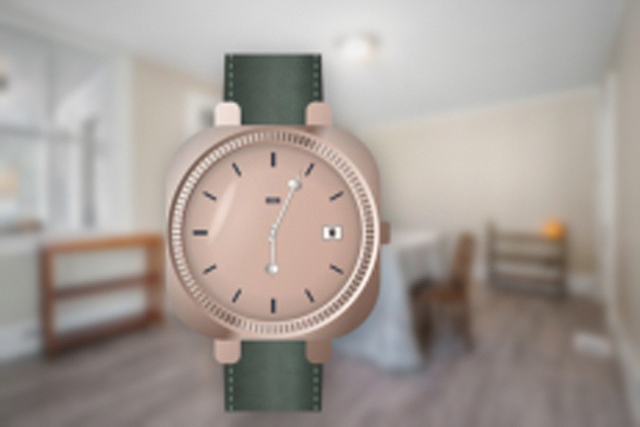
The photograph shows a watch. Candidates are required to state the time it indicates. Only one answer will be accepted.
6:04
